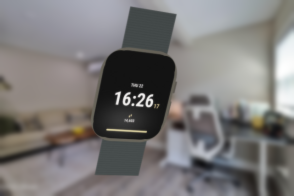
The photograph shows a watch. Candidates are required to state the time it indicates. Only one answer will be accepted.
16:26
